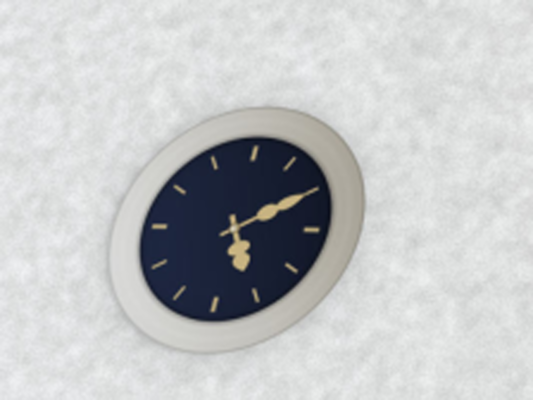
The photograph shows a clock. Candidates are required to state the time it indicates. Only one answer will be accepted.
5:10
